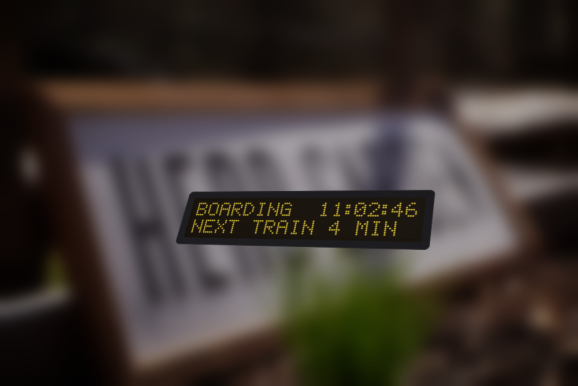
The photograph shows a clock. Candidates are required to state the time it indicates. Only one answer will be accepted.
11:02:46
